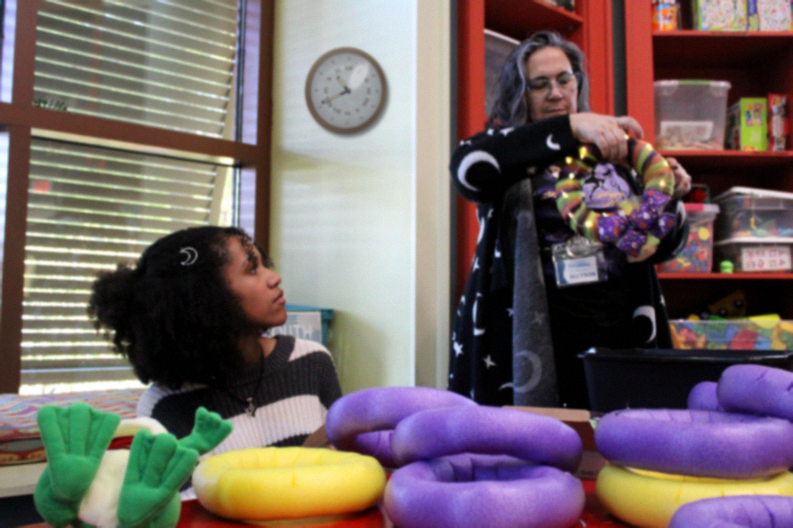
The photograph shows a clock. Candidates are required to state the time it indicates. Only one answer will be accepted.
10:41
